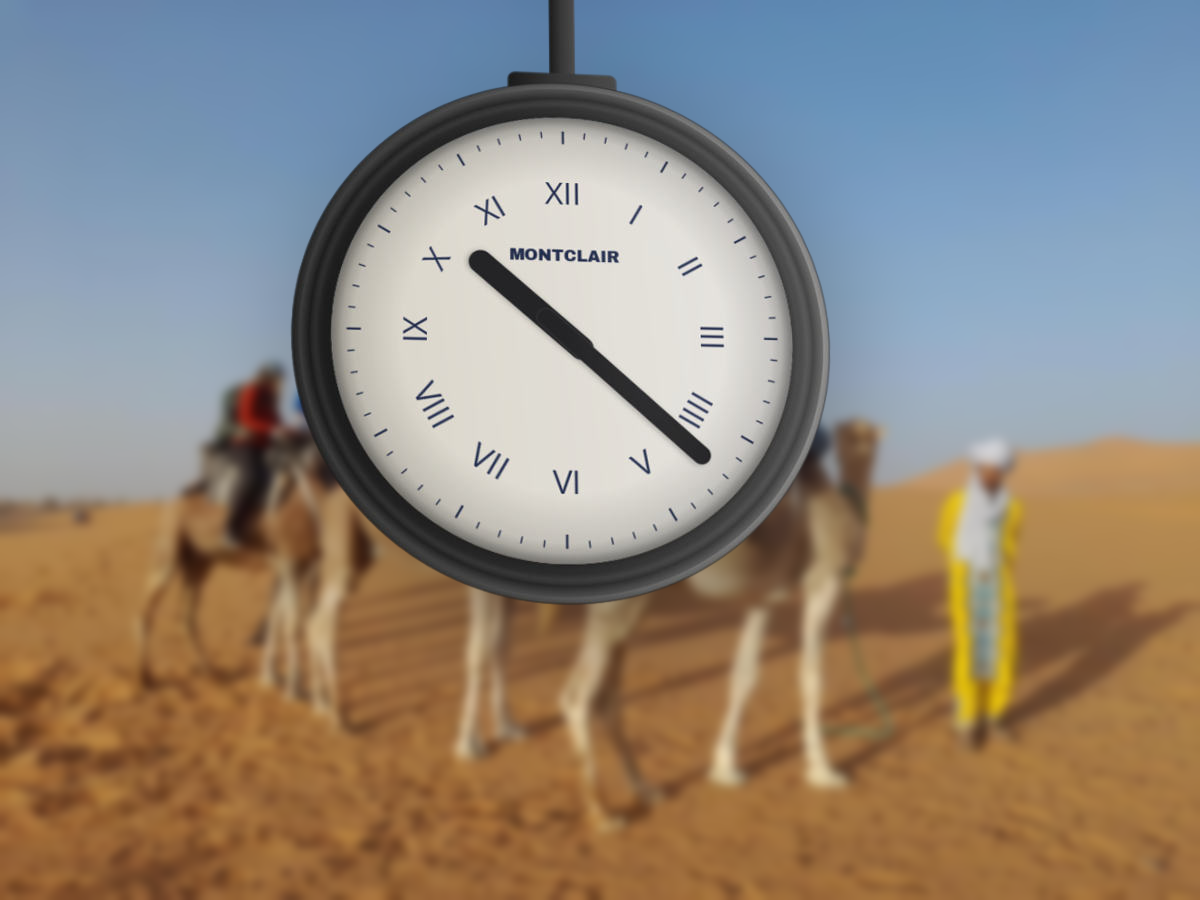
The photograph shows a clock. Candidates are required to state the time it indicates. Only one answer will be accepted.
10:22
